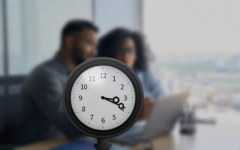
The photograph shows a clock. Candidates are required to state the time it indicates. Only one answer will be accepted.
3:19
